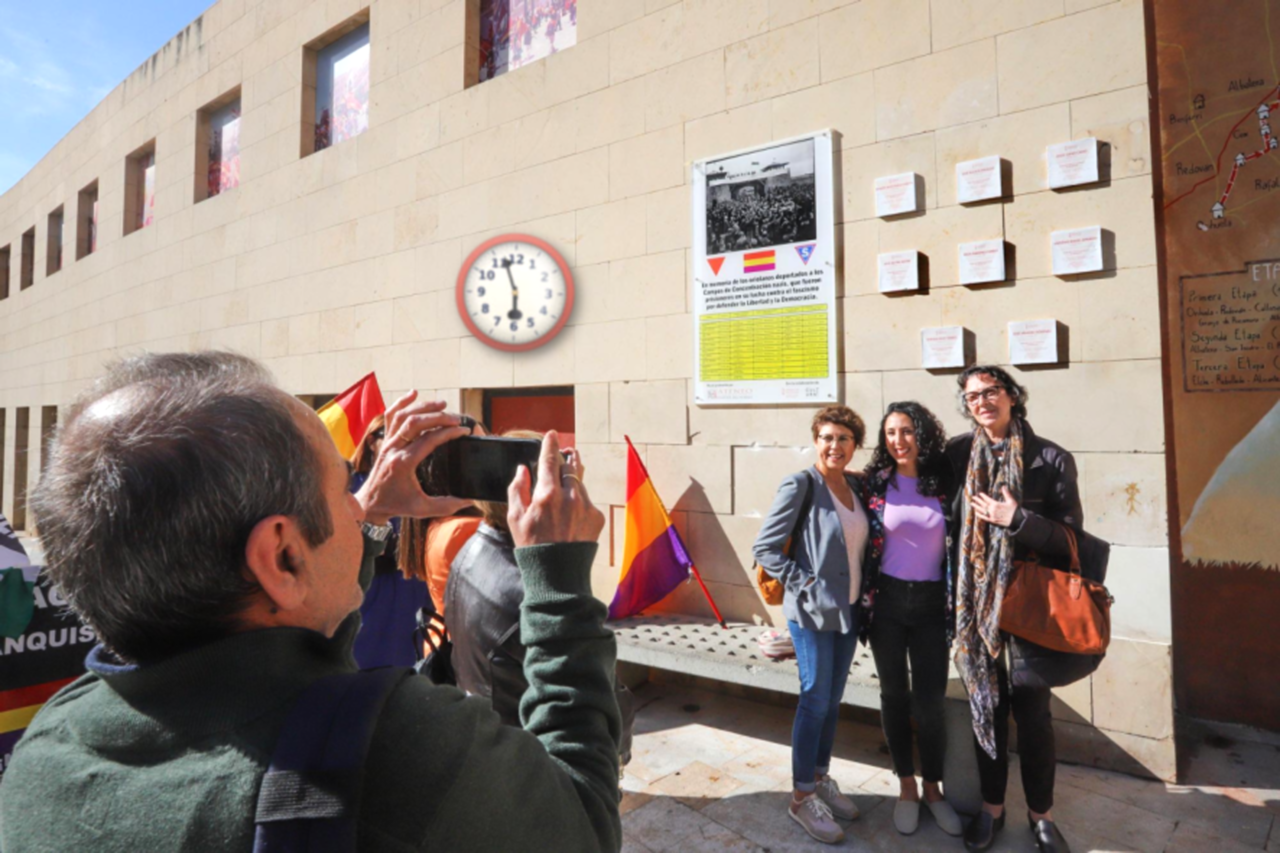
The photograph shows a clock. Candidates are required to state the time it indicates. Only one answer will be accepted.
5:57
